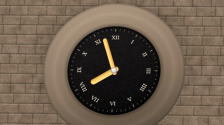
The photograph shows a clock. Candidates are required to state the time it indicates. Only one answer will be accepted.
7:57
